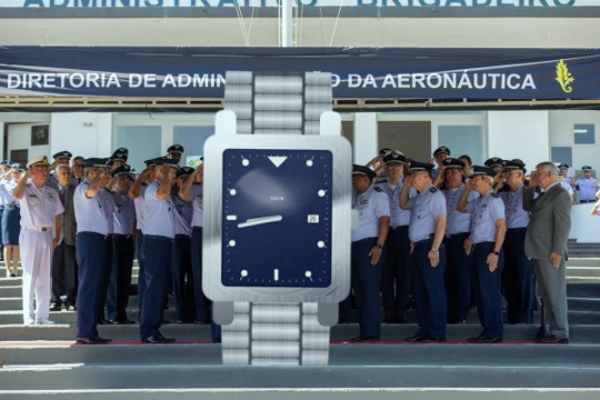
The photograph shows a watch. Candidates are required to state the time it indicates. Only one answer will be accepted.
8:43
